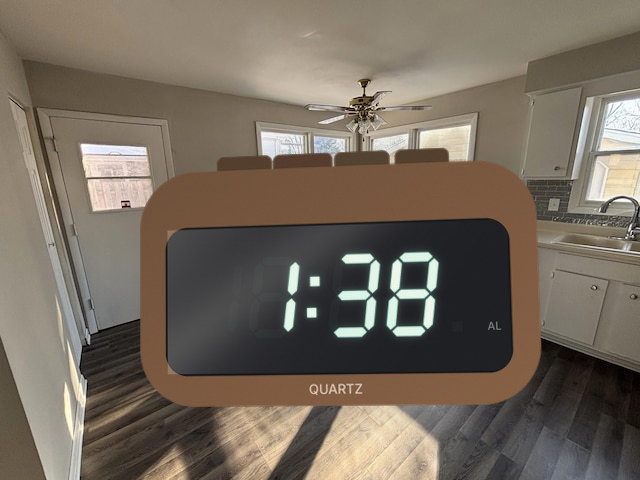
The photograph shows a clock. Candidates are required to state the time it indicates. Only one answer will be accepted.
1:38
